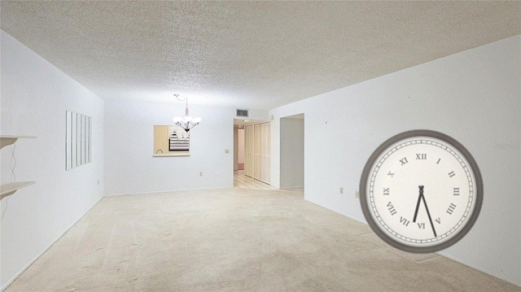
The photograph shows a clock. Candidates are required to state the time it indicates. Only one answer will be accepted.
6:27
